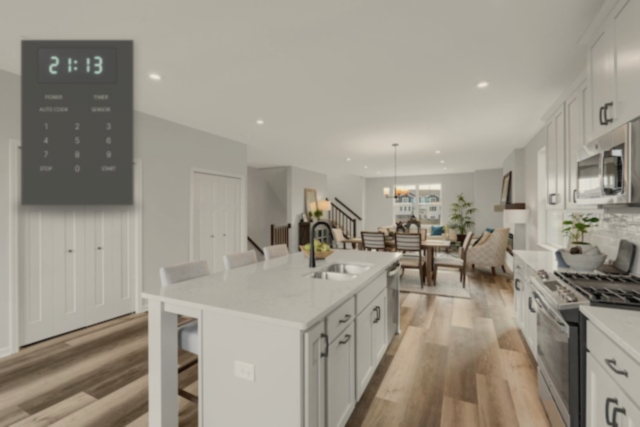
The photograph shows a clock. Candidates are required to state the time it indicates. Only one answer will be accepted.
21:13
